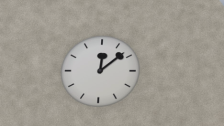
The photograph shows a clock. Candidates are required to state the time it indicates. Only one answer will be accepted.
12:08
